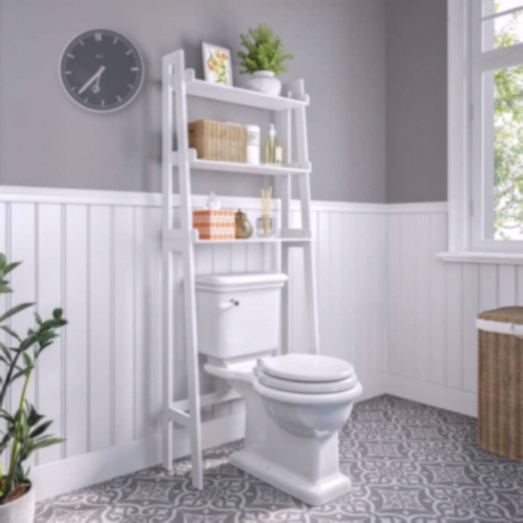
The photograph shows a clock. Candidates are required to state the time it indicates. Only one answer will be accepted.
6:38
